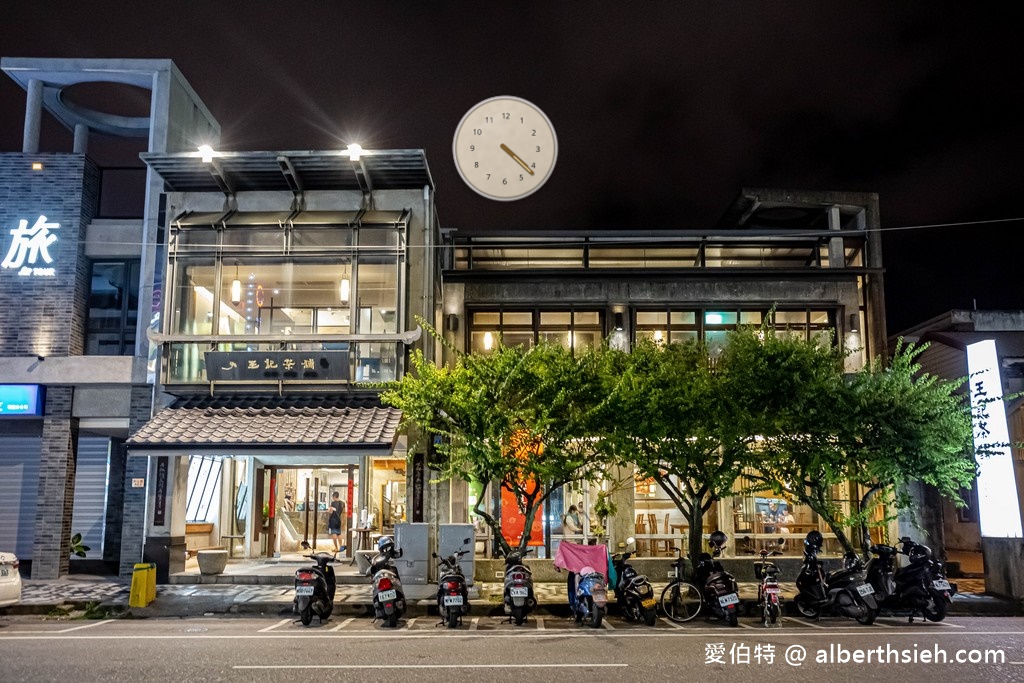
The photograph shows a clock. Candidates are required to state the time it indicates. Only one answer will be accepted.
4:22
